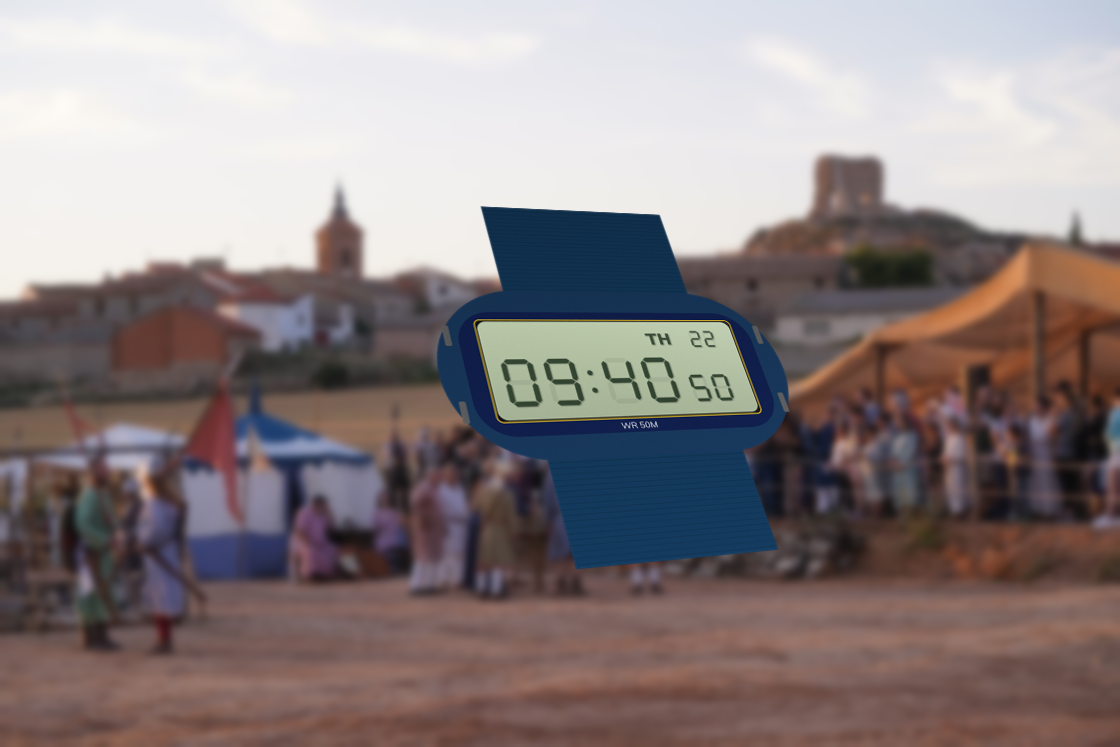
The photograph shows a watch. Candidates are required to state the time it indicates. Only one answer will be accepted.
9:40:50
